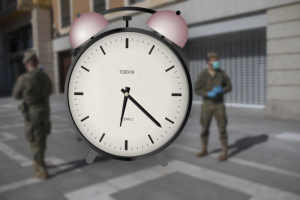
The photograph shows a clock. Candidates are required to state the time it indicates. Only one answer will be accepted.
6:22
